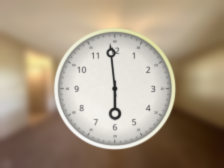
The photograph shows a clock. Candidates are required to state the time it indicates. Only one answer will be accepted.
5:59
